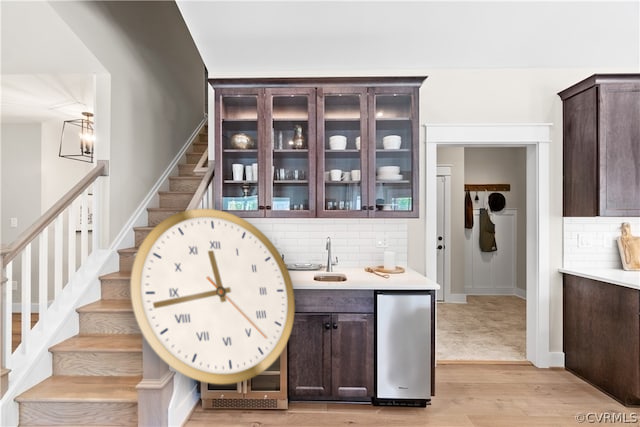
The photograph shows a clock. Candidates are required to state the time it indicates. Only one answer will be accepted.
11:43:23
